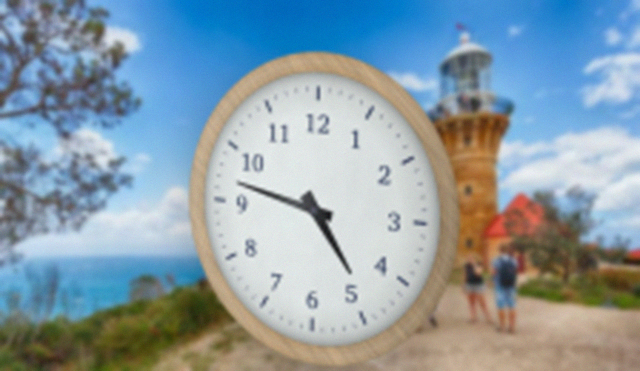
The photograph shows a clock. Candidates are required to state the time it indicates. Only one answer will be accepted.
4:47
